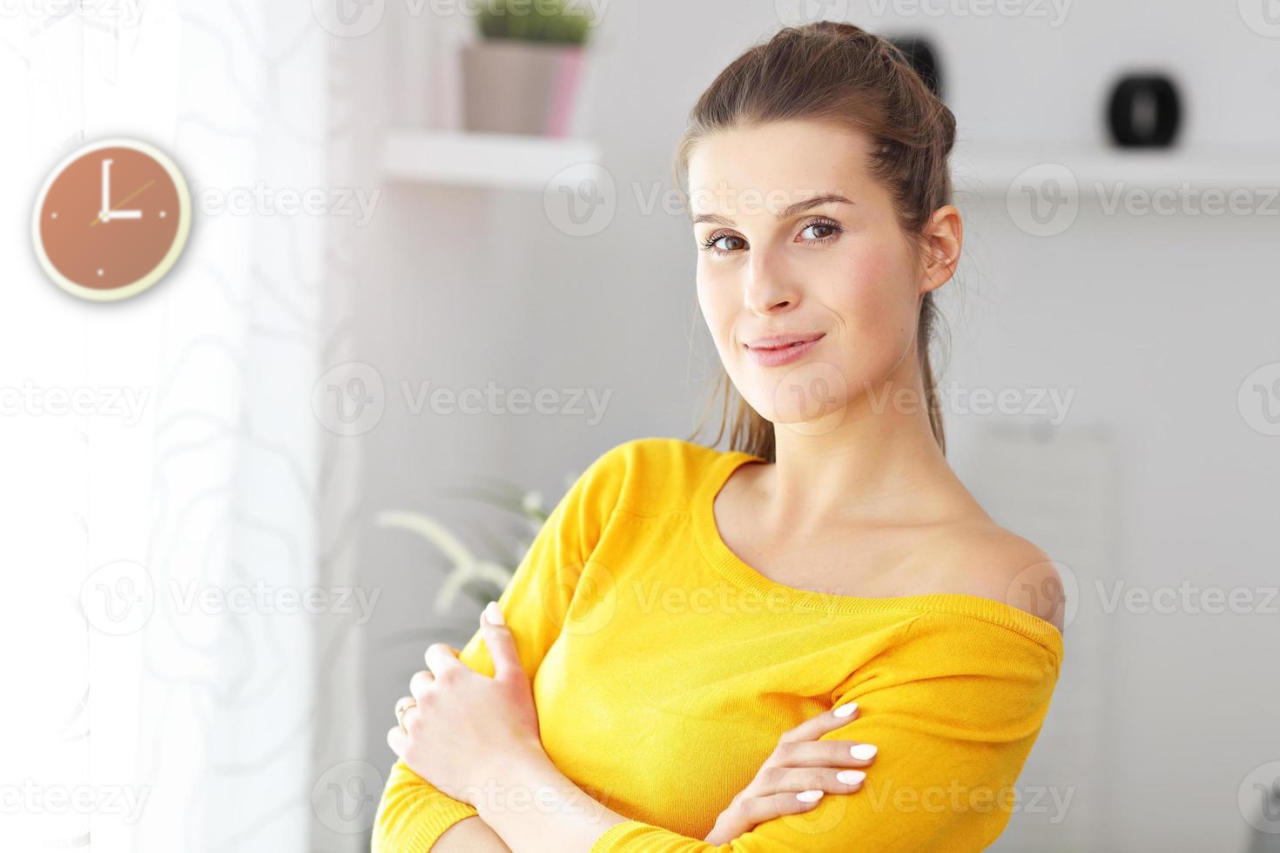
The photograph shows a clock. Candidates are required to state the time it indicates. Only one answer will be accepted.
2:59:09
